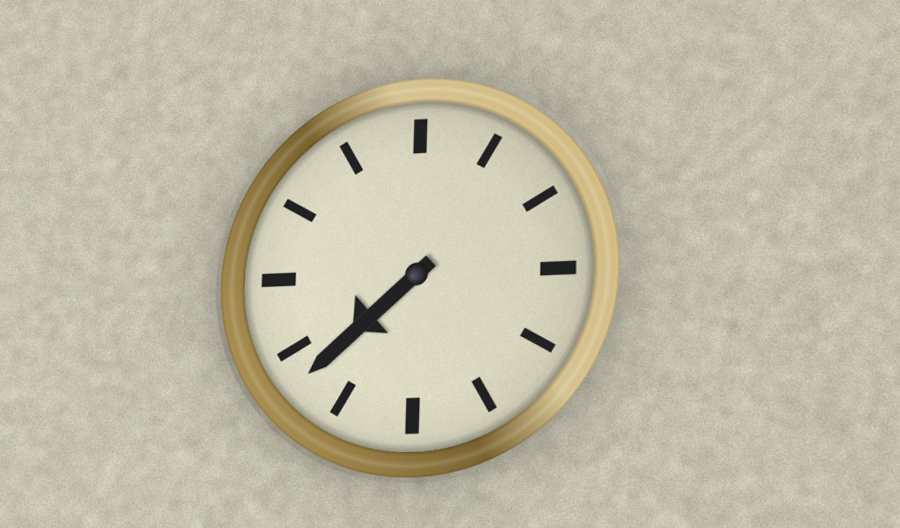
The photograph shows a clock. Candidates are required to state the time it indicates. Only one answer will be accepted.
7:38
